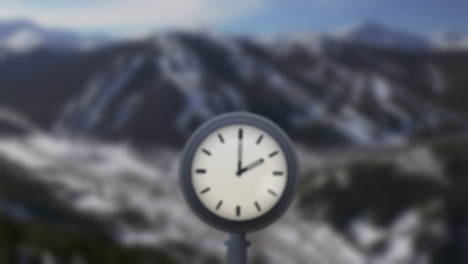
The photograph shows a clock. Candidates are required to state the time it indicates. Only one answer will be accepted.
2:00
